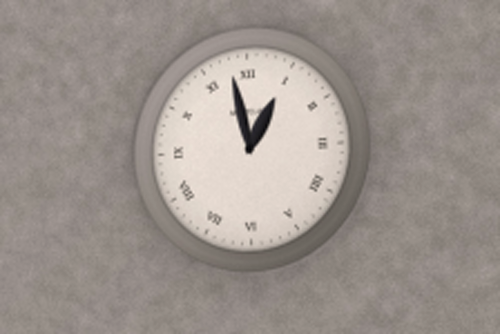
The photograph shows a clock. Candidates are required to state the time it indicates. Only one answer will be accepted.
12:58
